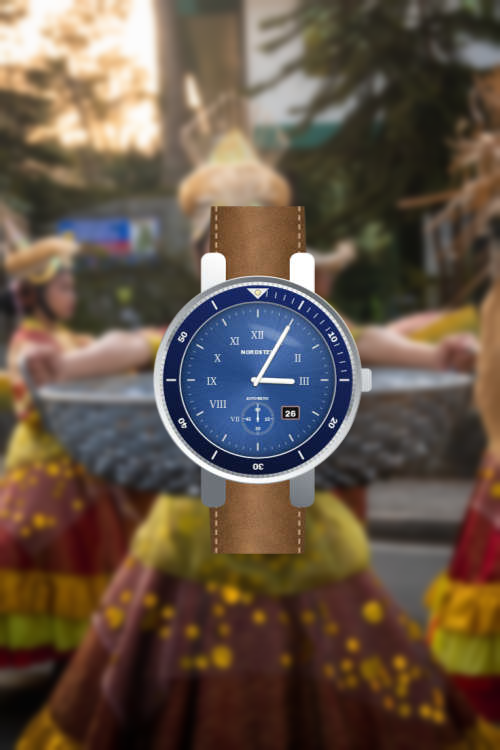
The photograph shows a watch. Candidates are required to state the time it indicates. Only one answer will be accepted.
3:05
